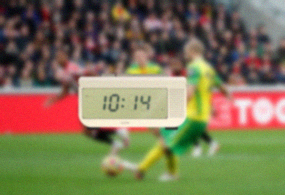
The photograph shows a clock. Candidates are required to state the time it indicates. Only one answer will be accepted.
10:14
